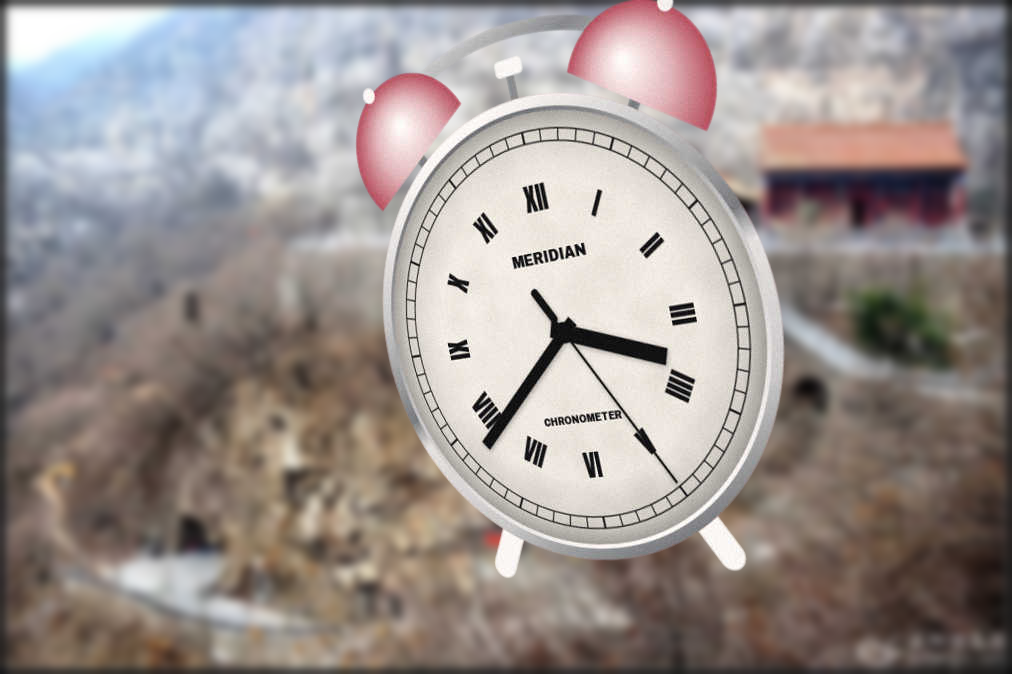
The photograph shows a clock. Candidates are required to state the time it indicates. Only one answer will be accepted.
3:38:25
